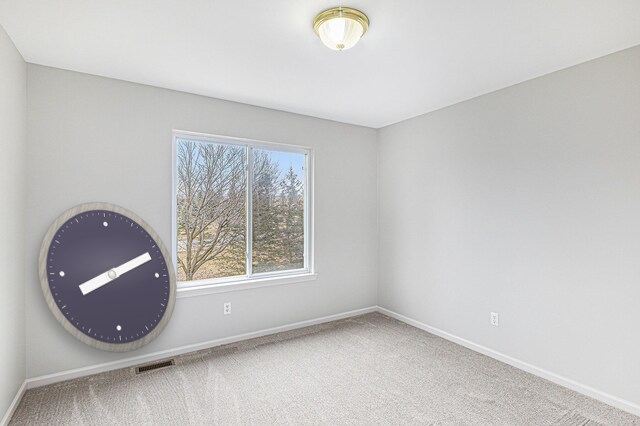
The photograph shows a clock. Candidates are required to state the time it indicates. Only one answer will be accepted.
8:11
